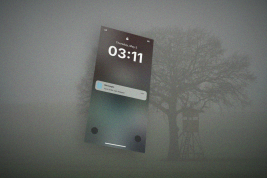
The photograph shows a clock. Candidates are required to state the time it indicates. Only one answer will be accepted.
3:11
